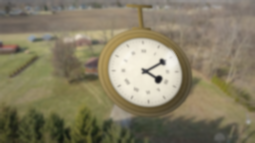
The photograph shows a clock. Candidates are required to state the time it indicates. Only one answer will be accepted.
4:10
